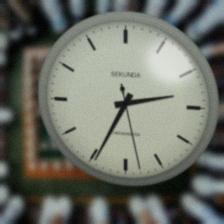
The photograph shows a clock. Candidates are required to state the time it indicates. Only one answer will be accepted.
2:34:28
